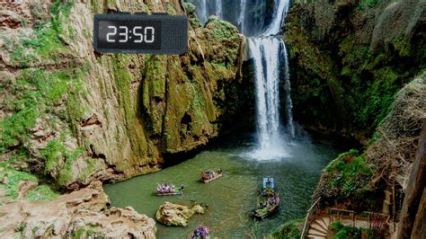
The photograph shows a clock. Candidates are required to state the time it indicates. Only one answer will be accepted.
23:50
